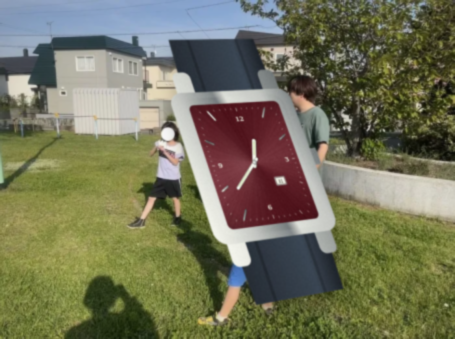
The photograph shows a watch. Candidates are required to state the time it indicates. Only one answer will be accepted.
12:38
